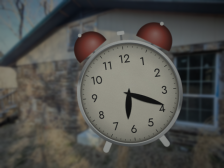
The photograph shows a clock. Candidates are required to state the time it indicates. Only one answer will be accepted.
6:19
